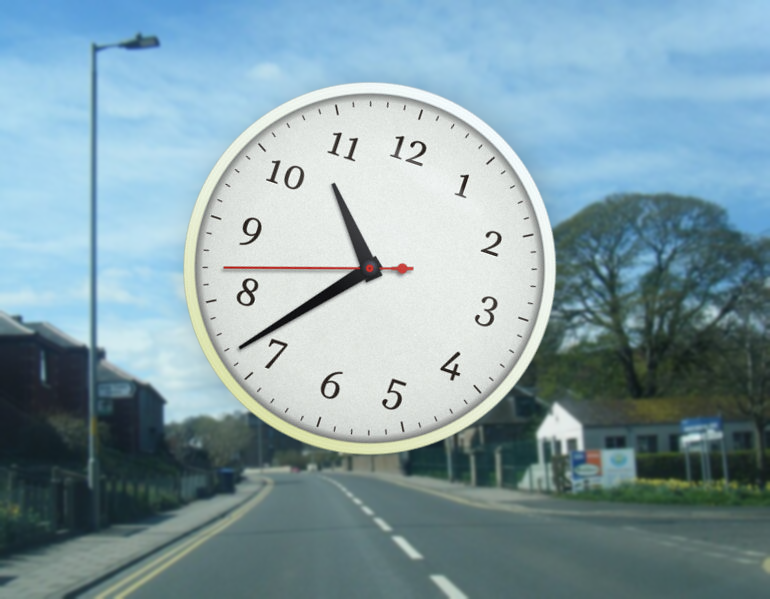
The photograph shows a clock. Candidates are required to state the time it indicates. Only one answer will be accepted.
10:36:42
